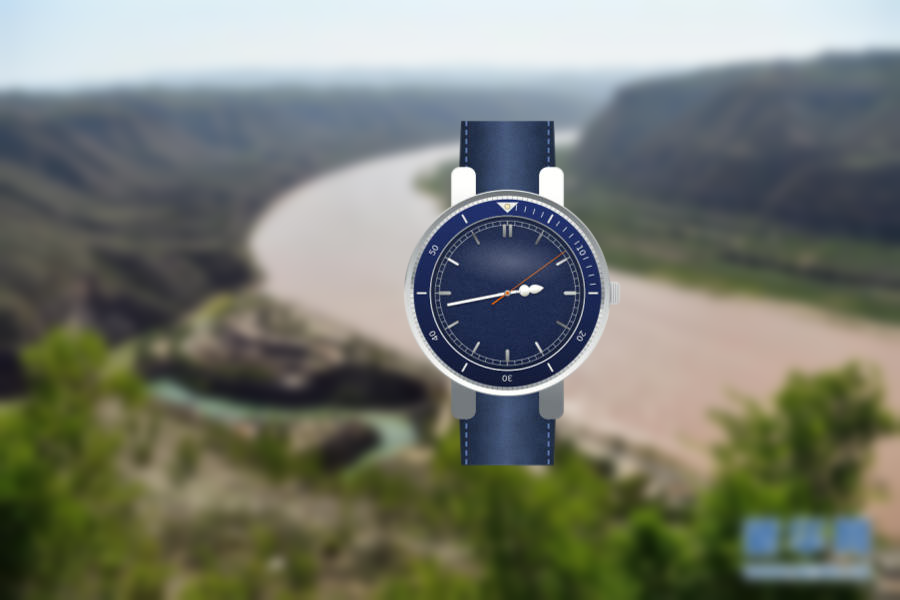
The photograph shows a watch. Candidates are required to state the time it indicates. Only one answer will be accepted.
2:43:09
